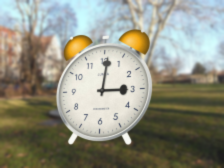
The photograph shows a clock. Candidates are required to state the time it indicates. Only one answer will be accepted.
3:01
